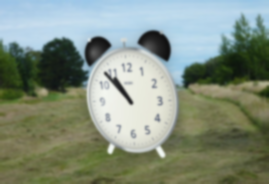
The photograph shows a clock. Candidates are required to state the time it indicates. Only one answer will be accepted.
10:53
